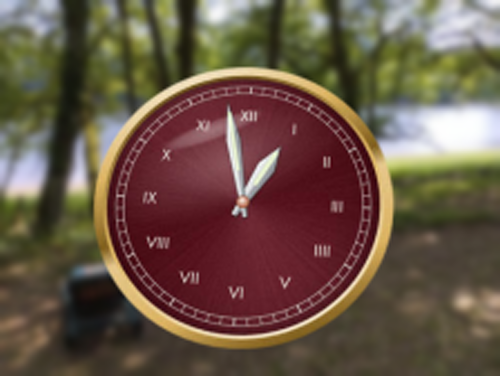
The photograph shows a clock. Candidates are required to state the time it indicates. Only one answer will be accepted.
12:58
